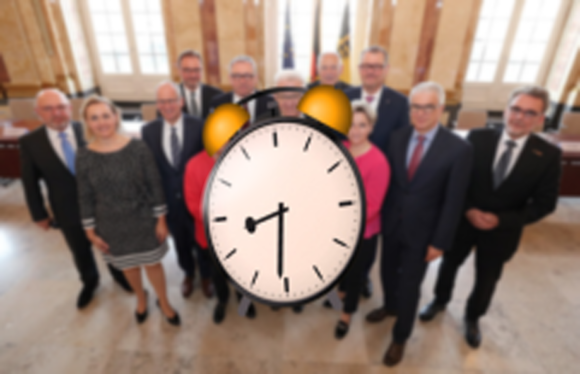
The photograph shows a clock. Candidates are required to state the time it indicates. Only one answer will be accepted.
8:31
